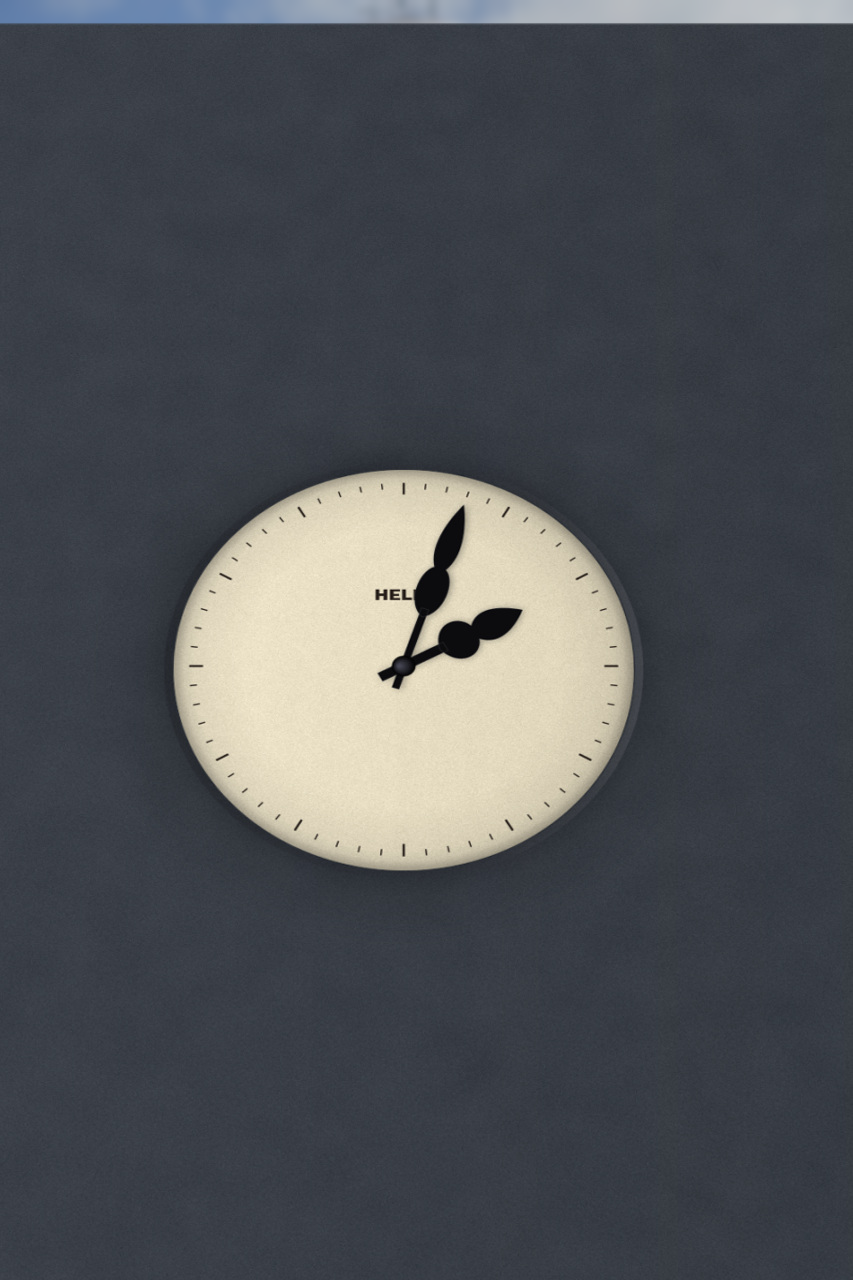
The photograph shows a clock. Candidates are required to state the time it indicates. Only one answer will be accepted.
2:03
